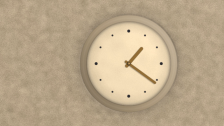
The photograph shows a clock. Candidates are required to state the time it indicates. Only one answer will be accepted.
1:21
